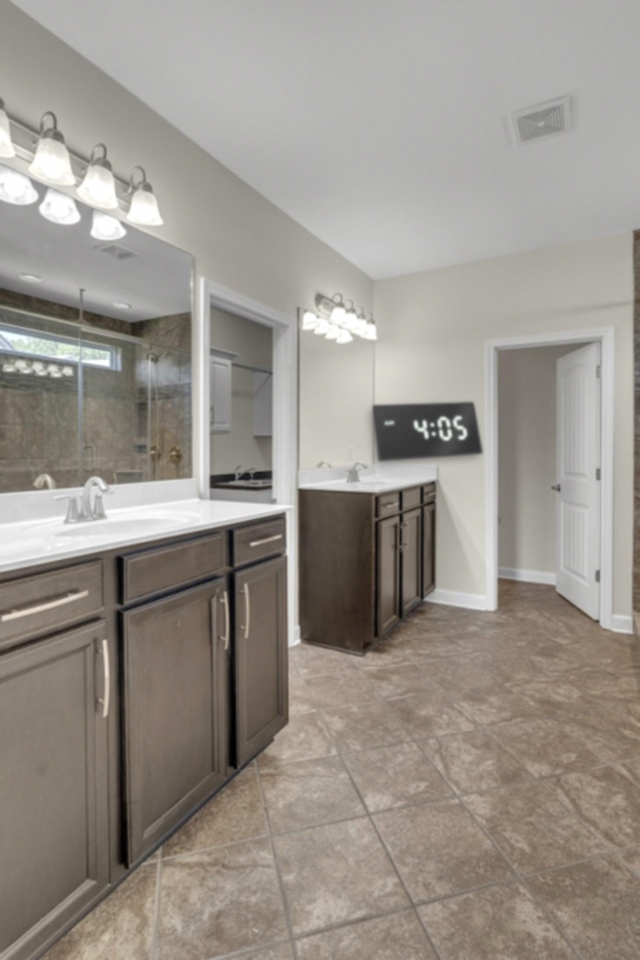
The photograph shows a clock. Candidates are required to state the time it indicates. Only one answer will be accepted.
4:05
